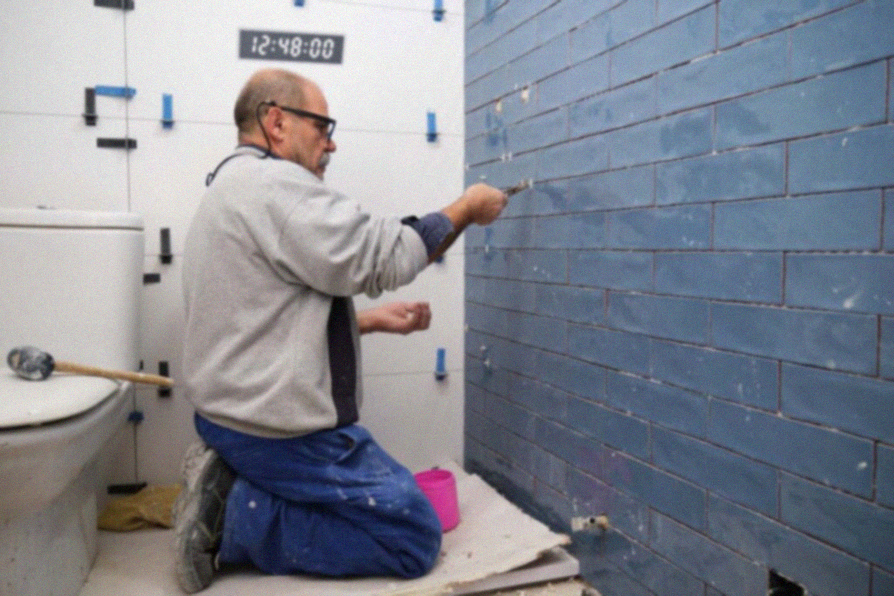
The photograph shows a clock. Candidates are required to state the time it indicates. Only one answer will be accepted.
12:48:00
